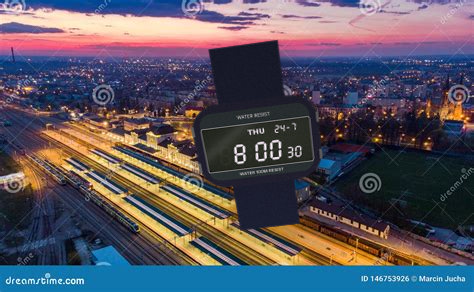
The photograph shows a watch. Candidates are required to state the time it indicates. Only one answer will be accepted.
8:00:30
